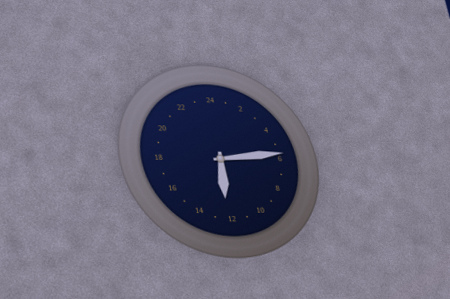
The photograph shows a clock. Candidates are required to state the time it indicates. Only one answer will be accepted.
12:14
